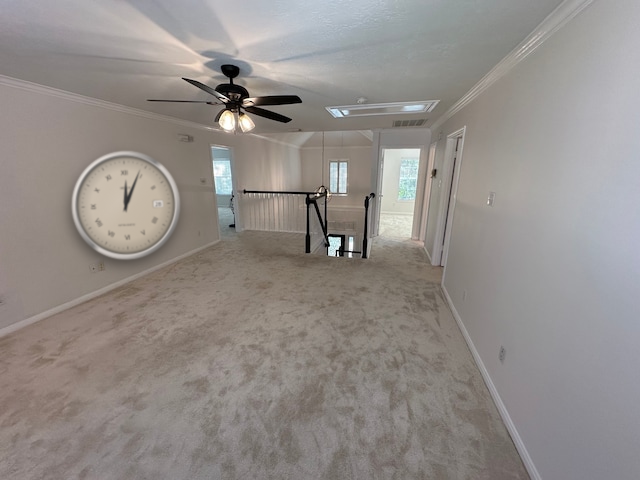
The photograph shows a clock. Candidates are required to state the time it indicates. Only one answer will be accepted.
12:04
